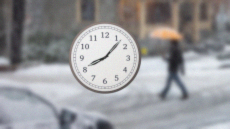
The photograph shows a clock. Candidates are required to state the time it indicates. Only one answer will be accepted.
8:07
